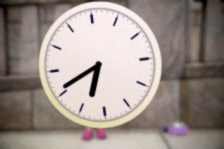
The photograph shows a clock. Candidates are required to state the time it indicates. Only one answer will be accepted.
6:41
